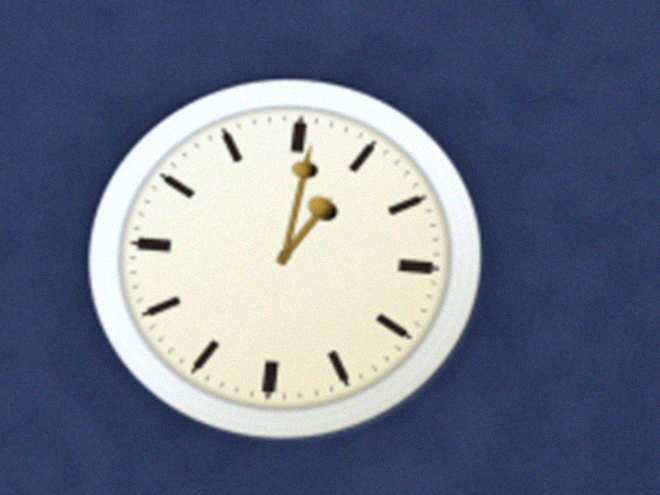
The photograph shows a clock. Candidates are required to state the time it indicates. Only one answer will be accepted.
1:01
